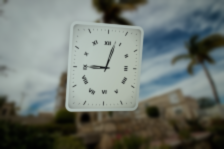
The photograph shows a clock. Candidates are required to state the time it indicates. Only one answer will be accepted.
9:03
